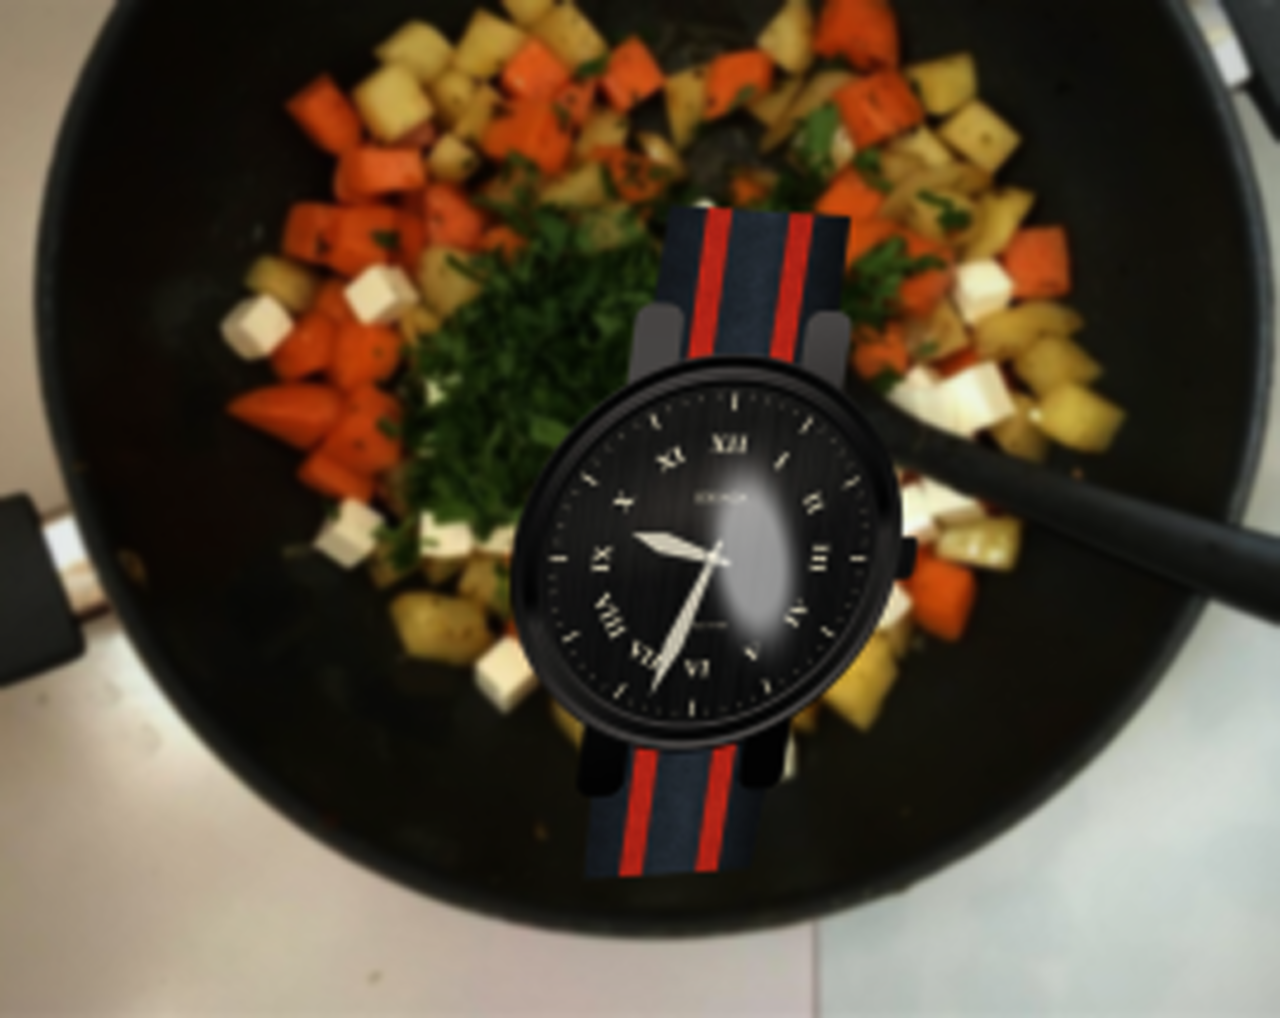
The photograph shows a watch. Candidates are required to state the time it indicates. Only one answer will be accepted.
9:33
